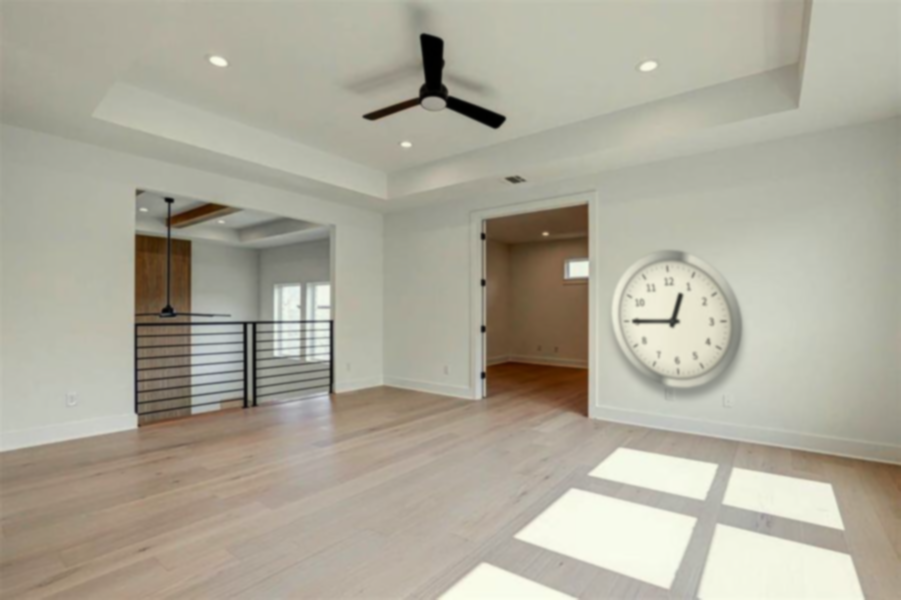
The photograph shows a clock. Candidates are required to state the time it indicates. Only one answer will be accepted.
12:45
